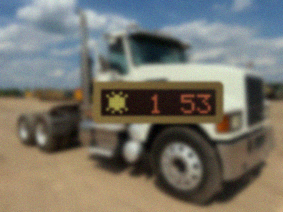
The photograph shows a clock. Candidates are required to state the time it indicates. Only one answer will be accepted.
1:53
